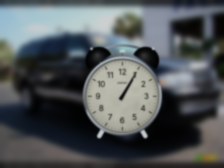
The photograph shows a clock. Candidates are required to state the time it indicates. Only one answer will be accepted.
1:05
